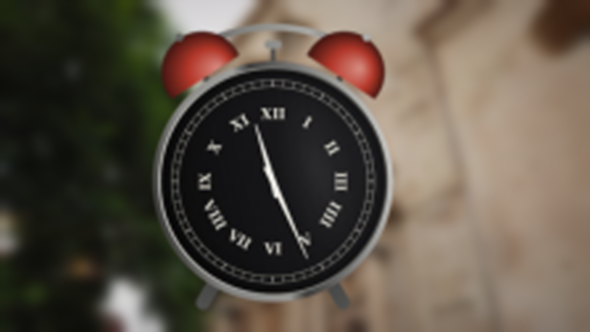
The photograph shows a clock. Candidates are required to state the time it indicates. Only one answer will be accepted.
11:26
